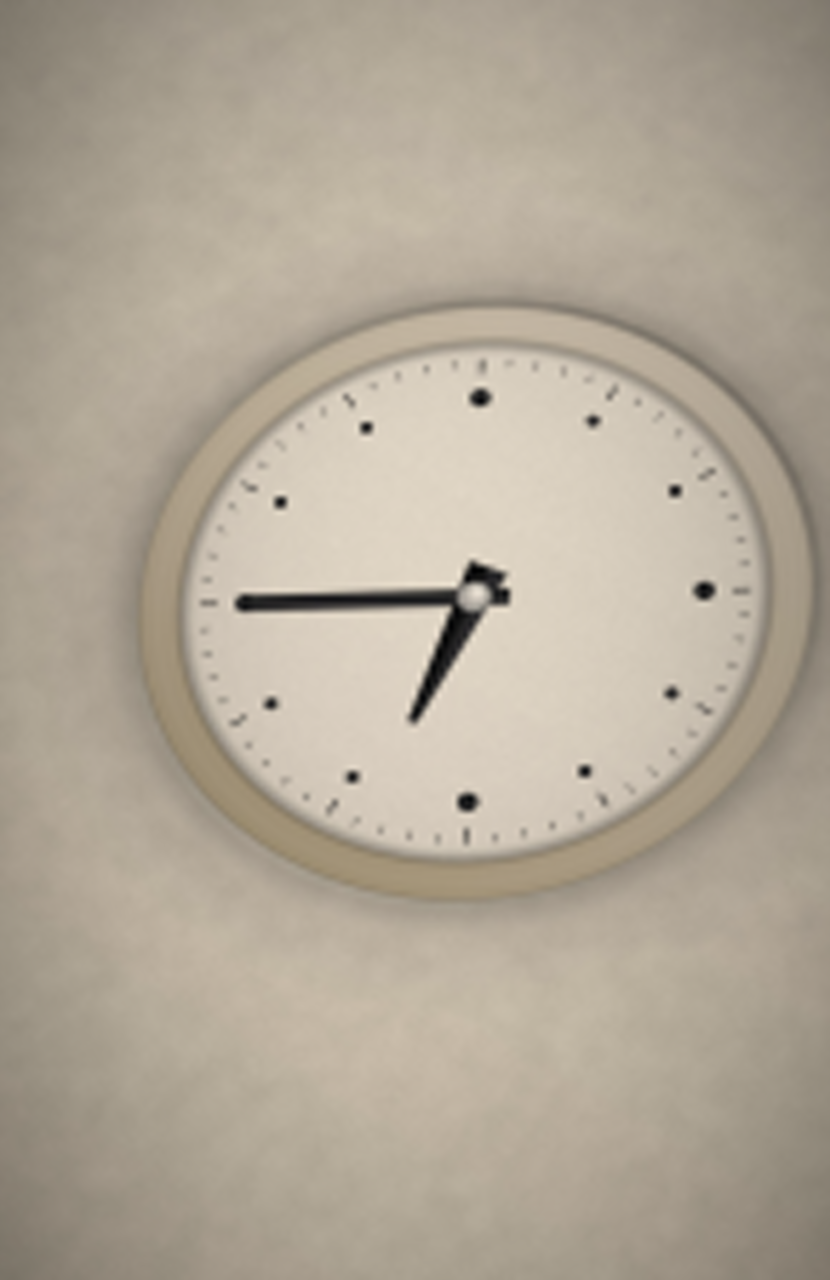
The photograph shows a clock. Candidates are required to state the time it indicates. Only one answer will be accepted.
6:45
